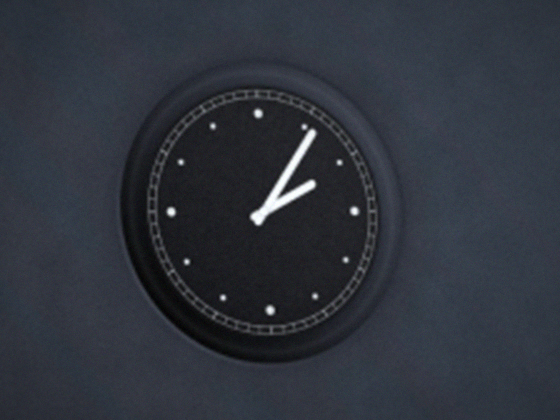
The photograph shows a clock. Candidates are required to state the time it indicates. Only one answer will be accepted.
2:06
